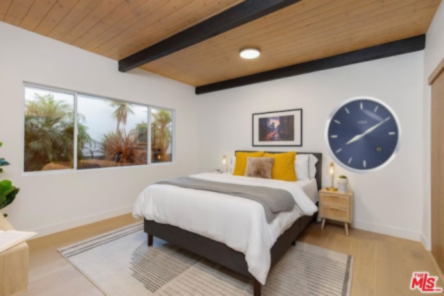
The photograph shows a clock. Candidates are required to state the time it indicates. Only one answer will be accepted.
8:10
